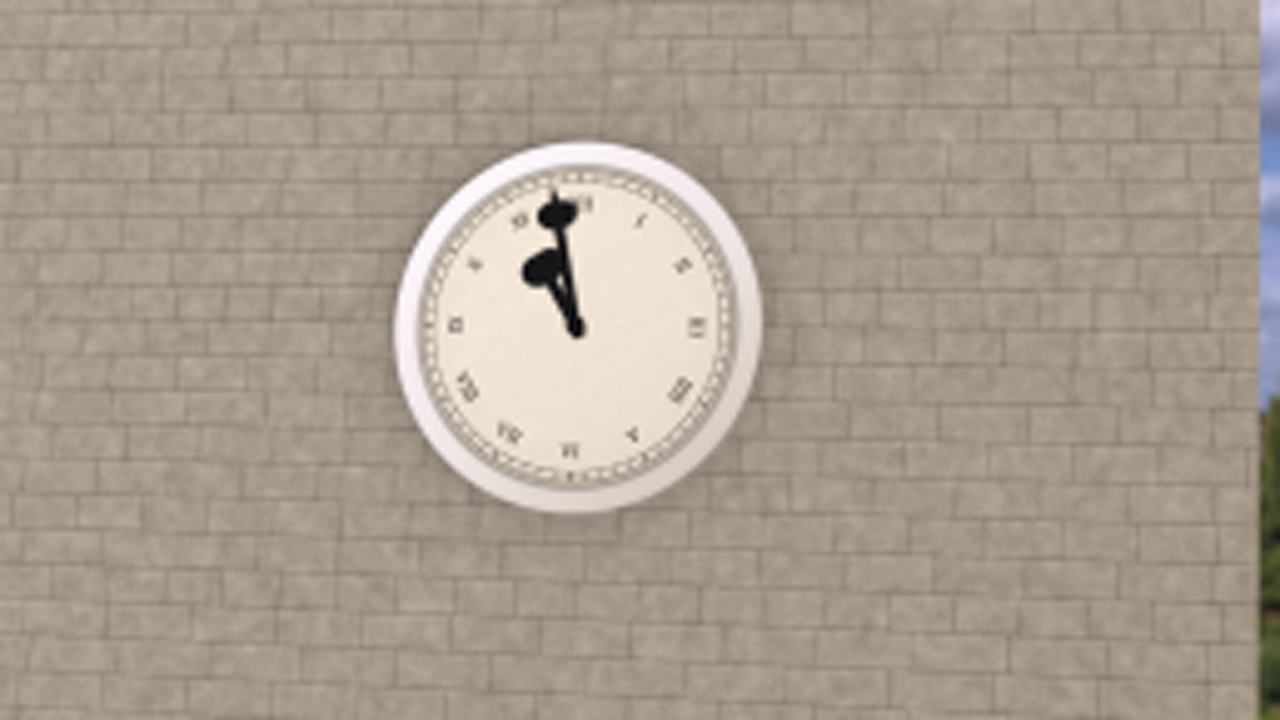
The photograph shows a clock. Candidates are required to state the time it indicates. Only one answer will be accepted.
10:58
